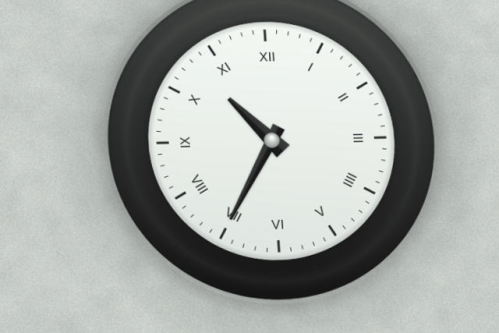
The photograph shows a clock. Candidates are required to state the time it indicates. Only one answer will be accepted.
10:35
